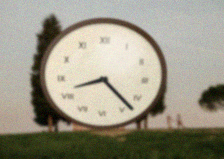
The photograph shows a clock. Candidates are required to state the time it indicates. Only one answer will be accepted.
8:23
